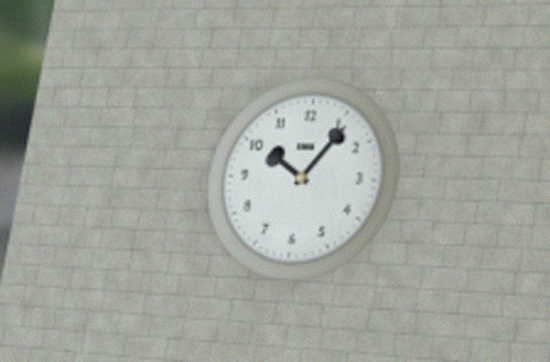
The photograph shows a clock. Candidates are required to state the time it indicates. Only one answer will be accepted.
10:06
